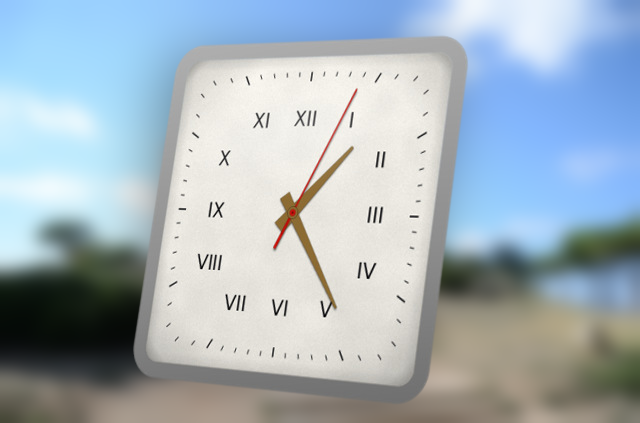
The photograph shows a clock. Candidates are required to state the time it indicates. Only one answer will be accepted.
1:24:04
